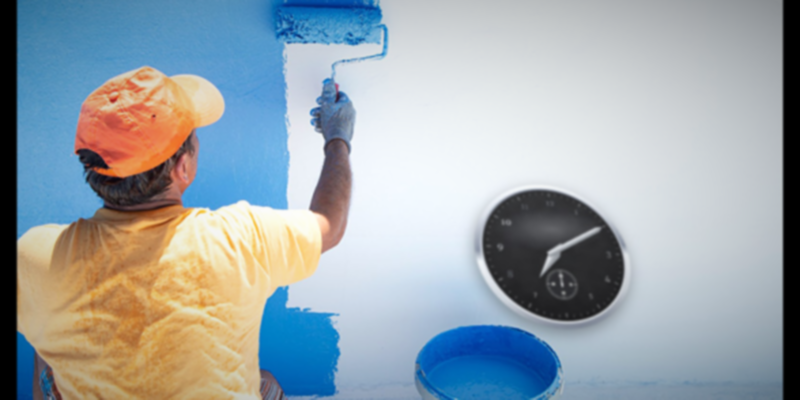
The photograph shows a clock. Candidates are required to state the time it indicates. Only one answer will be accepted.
7:10
